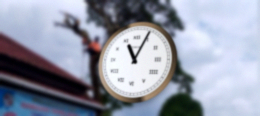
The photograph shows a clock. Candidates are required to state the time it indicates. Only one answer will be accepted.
11:04
